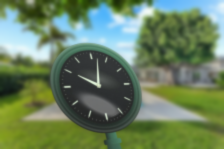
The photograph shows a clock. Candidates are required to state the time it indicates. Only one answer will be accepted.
10:02
